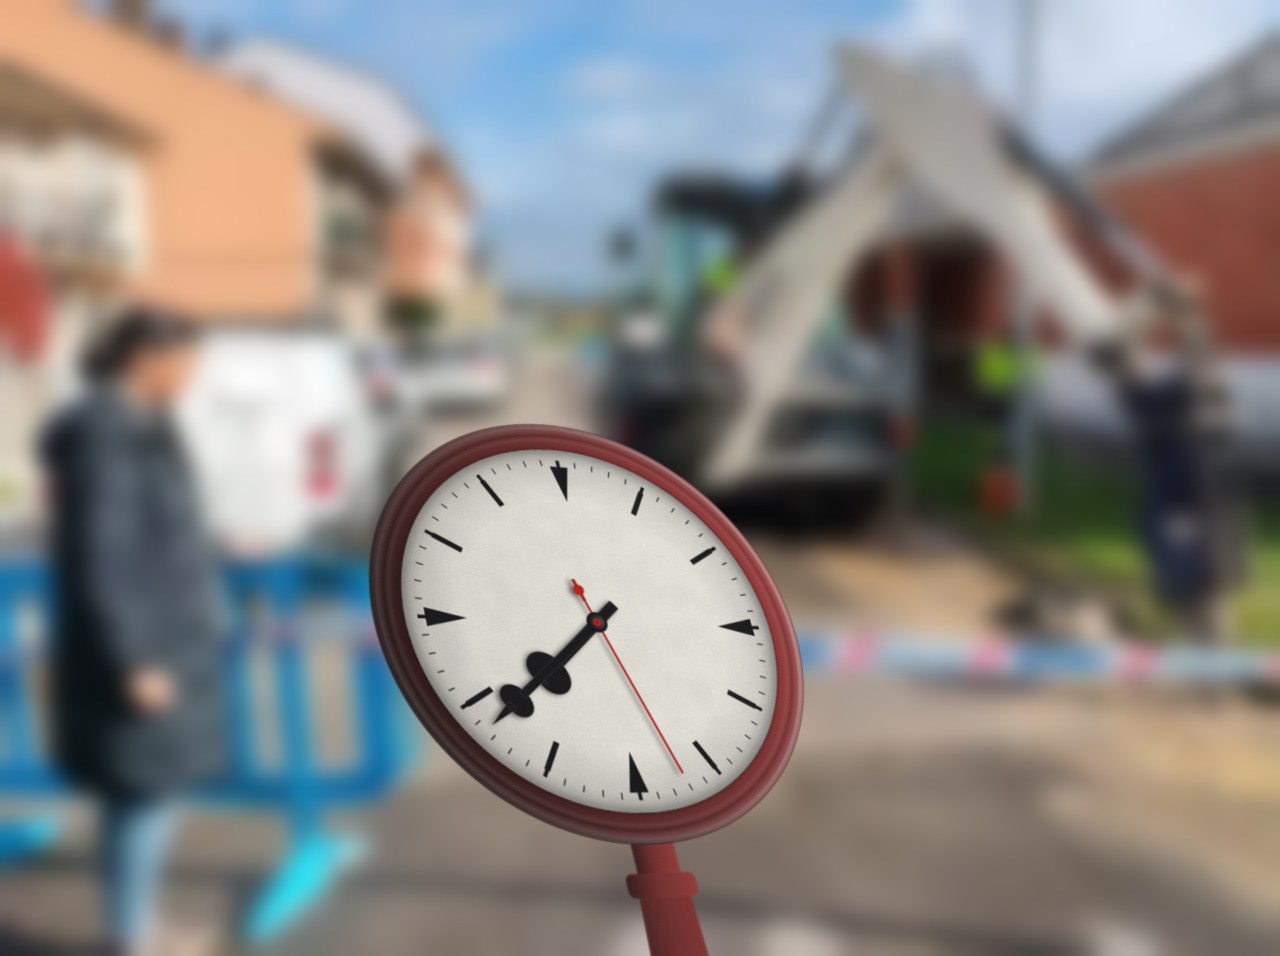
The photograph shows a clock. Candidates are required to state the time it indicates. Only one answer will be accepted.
7:38:27
